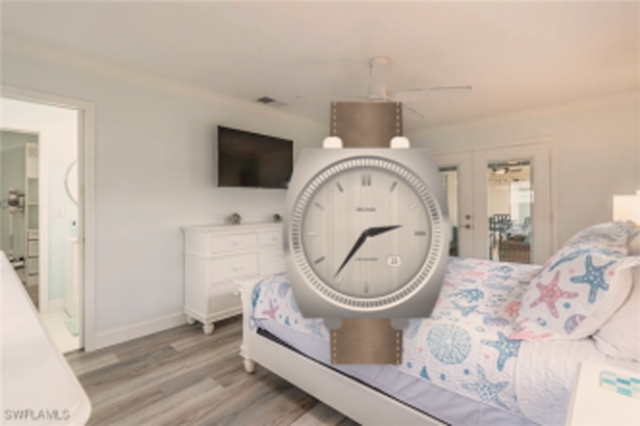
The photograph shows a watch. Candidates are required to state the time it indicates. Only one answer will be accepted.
2:36
